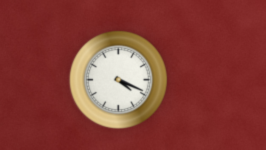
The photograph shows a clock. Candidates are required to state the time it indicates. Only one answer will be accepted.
4:19
